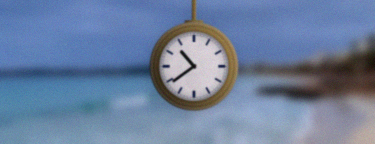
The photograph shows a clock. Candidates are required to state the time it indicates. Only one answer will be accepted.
10:39
